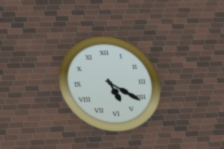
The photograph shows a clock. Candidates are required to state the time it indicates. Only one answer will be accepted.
5:21
